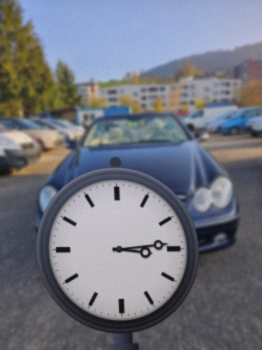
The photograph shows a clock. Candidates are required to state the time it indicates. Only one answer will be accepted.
3:14
